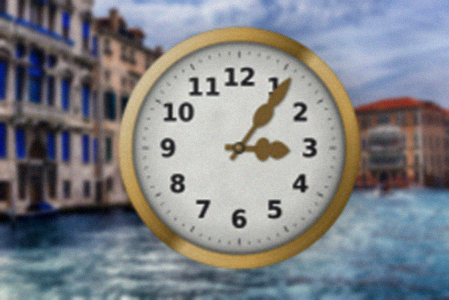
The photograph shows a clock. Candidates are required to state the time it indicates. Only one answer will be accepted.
3:06
